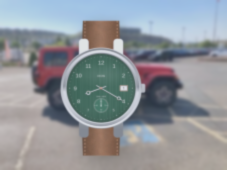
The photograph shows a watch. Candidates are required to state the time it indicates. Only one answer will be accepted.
8:20
